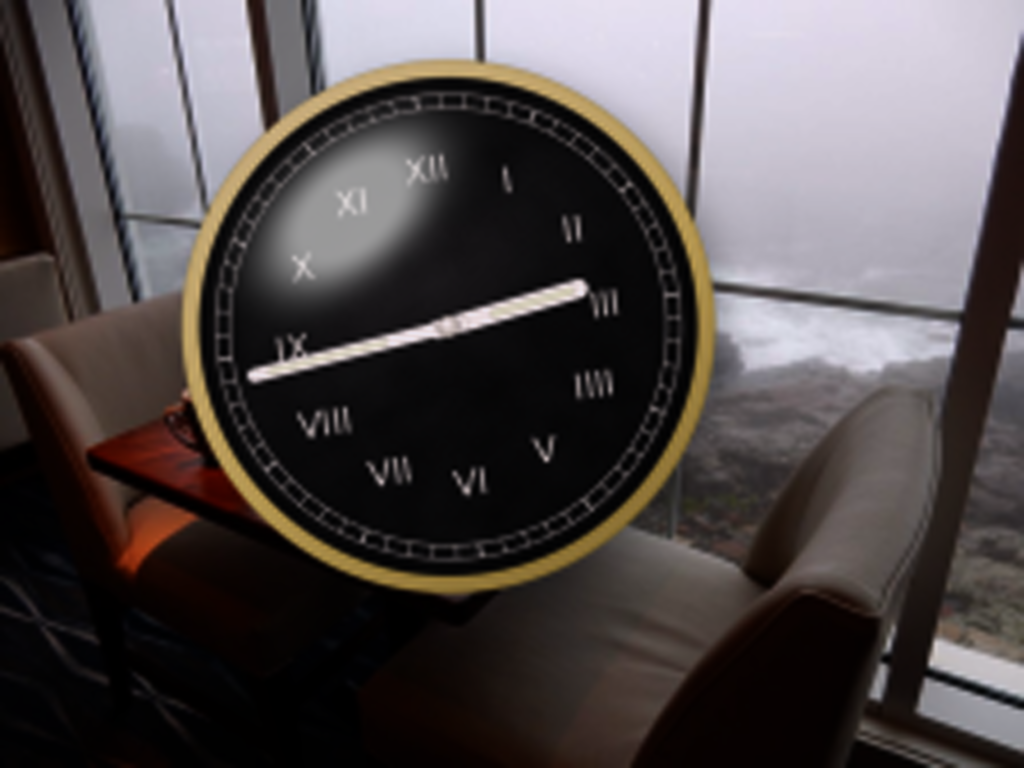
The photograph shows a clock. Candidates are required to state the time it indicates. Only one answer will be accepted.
2:44
